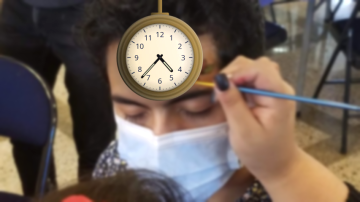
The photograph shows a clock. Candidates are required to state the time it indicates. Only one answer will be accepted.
4:37
